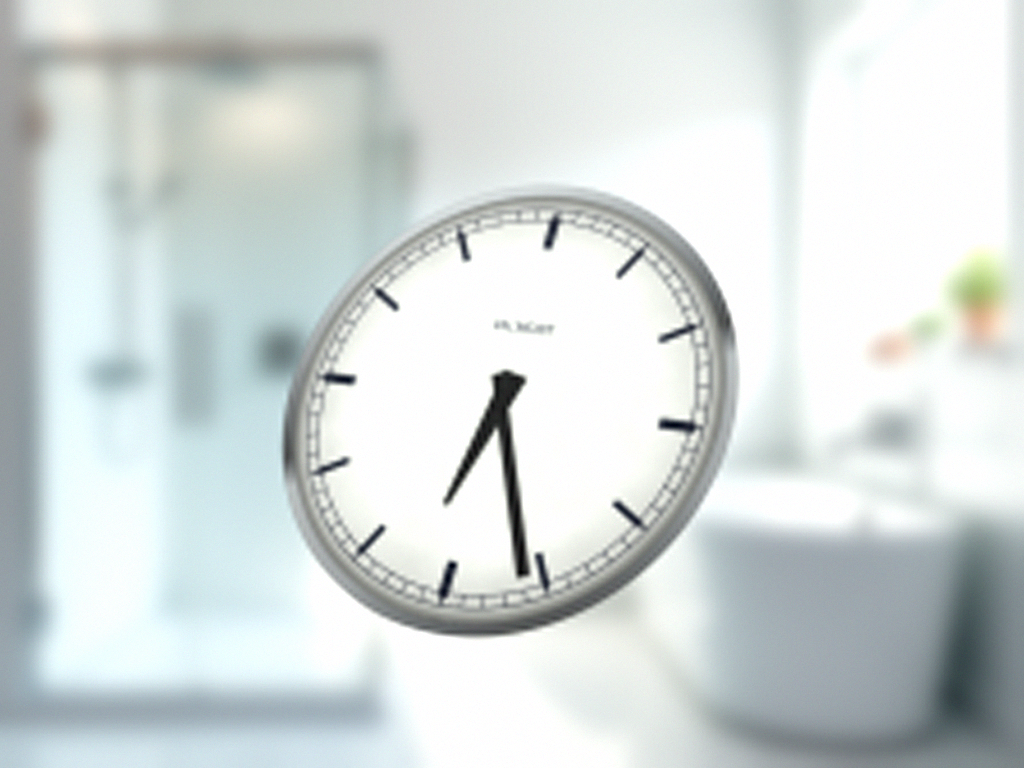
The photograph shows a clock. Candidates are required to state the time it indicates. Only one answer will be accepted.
6:26
